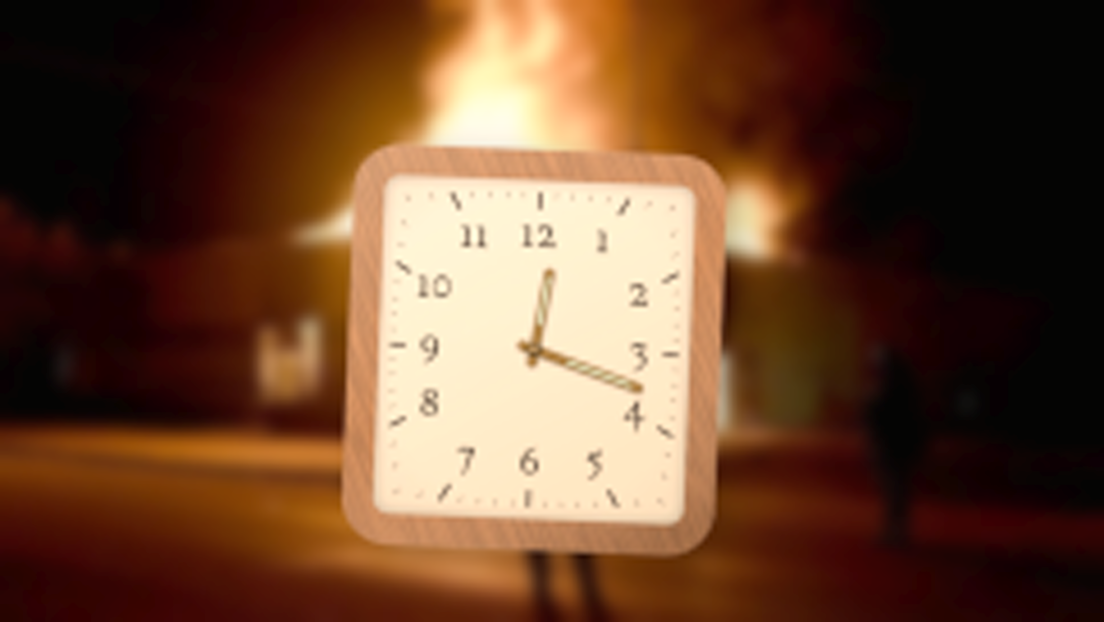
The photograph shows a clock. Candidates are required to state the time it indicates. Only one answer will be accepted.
12:18
